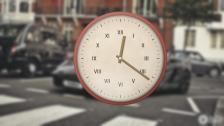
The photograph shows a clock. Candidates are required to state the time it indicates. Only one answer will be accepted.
12:21
